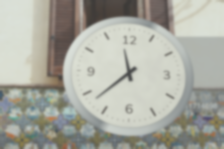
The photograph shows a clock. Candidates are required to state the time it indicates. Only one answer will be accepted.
11:38
